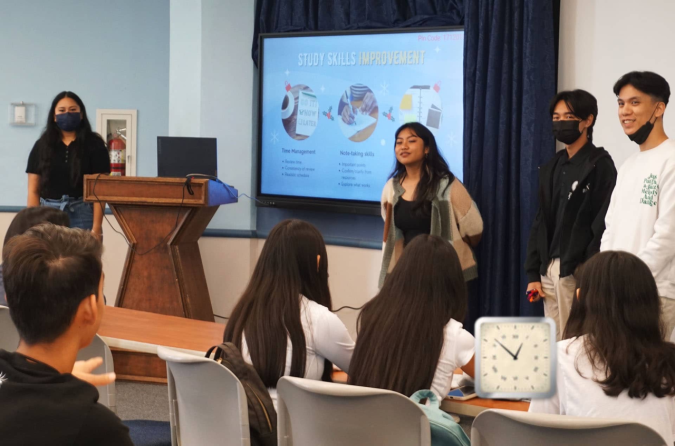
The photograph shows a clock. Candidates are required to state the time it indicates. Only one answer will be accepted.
12:52
